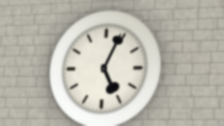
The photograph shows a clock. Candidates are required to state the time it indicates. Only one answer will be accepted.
5:04
